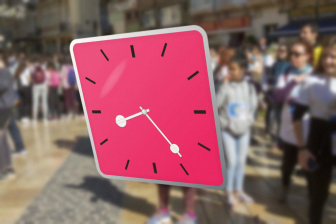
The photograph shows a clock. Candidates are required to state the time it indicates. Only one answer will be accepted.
8:24
